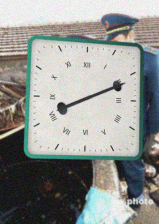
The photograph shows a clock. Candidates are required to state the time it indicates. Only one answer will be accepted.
8:11
